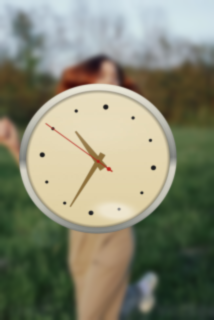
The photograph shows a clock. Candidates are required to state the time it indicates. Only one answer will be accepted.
10:33:50
